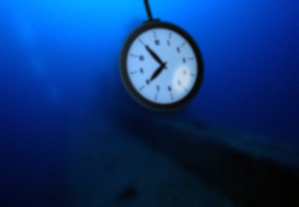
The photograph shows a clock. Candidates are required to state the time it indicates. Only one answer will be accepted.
7:55
